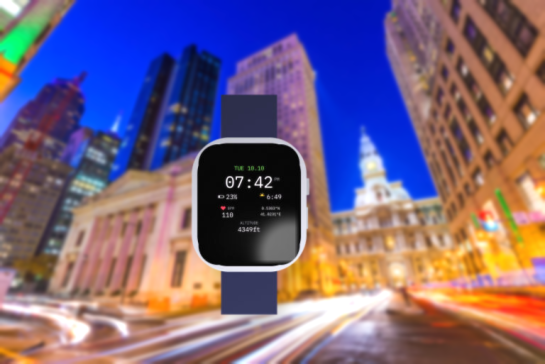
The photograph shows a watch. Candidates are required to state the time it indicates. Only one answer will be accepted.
7:42
